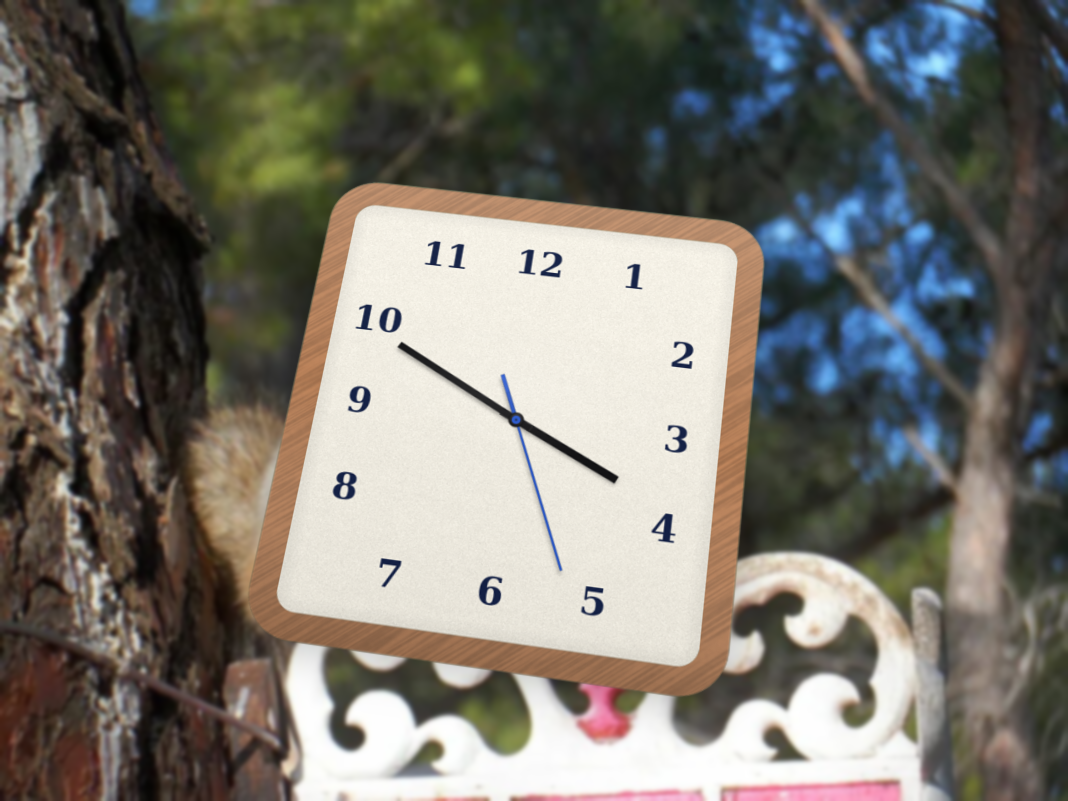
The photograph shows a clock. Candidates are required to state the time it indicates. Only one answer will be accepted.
3:49:26
